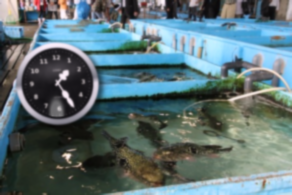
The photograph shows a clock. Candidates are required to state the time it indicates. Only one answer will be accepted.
1:25
